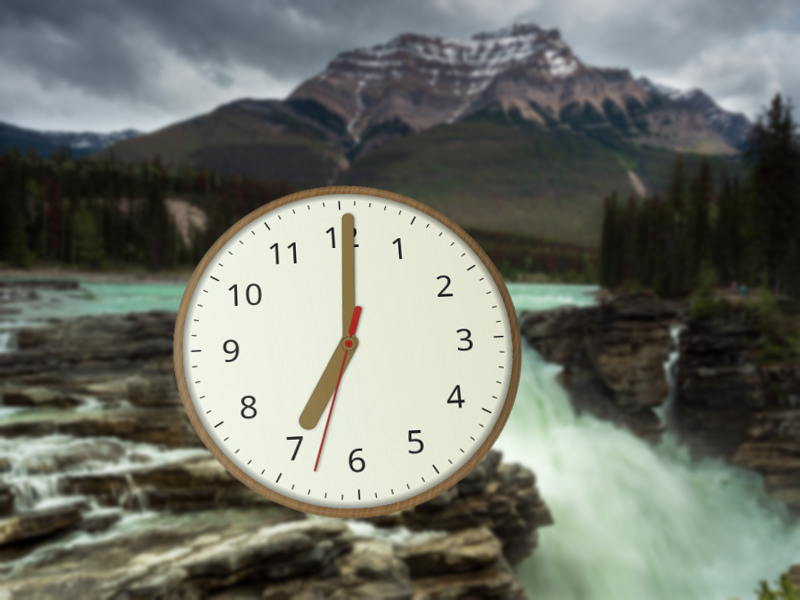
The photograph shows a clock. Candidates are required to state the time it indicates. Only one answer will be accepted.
7:00:33
